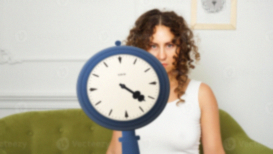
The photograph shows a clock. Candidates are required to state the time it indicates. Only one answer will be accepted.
4:22
